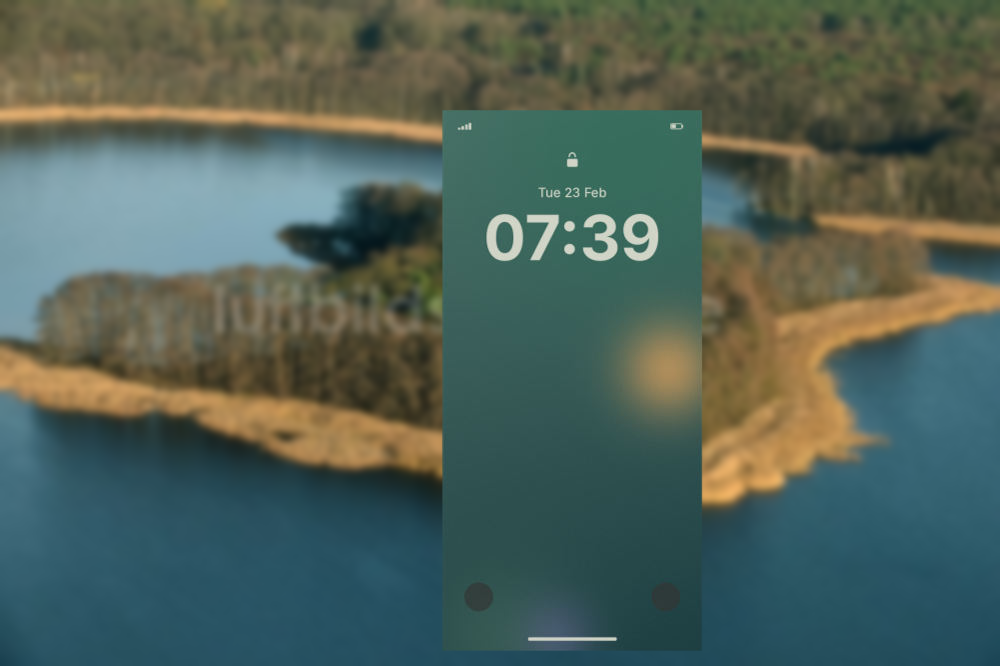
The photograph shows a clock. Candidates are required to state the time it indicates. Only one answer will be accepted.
7:39
